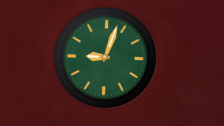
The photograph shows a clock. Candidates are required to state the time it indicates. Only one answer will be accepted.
9:03
